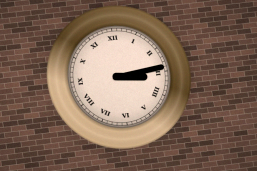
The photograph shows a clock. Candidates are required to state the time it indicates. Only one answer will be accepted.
3:14
